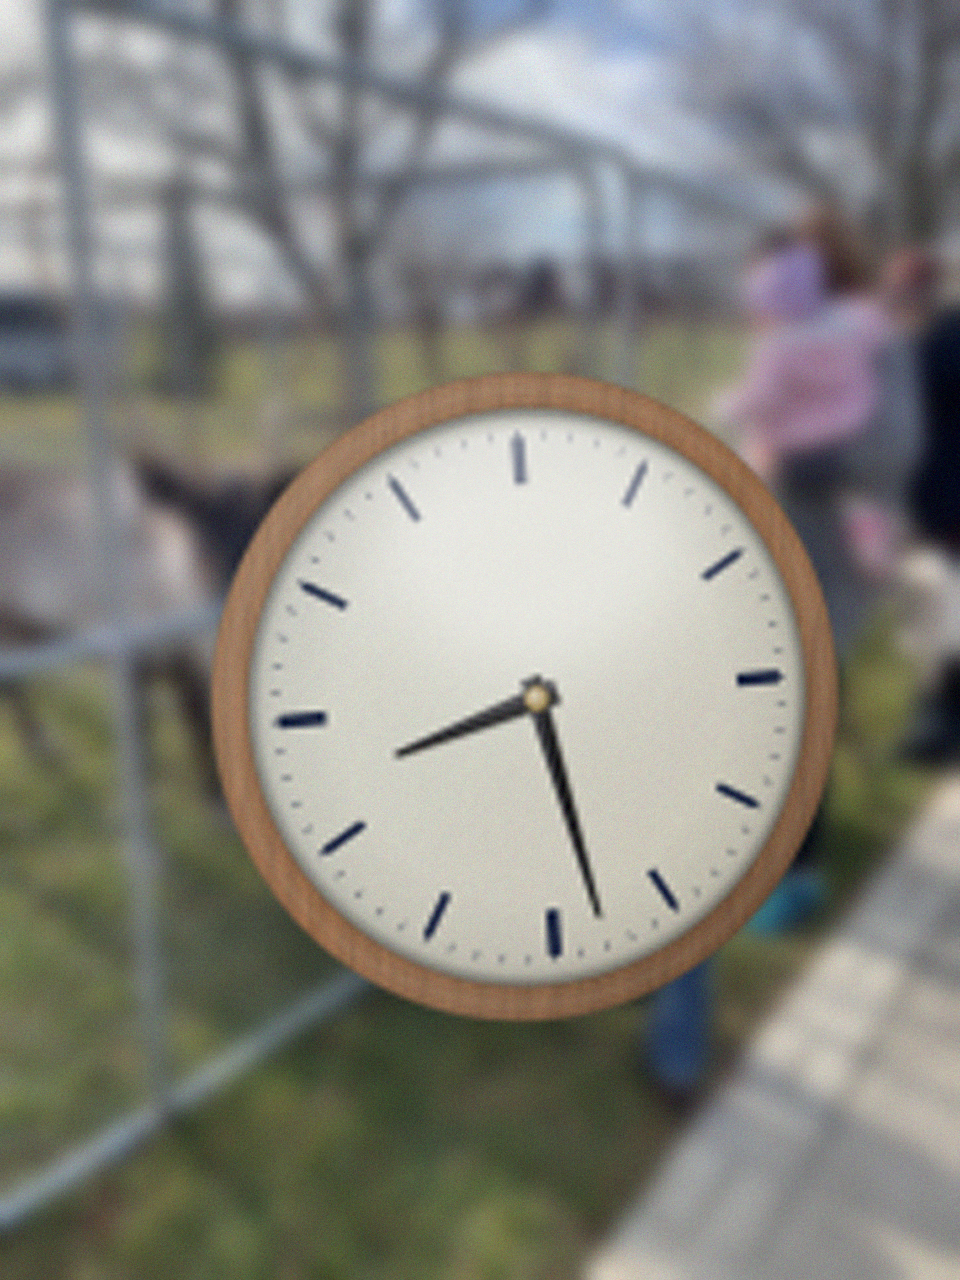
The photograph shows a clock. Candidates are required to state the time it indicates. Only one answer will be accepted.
8:28
